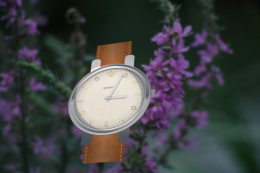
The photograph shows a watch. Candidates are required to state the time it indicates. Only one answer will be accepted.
3:04
